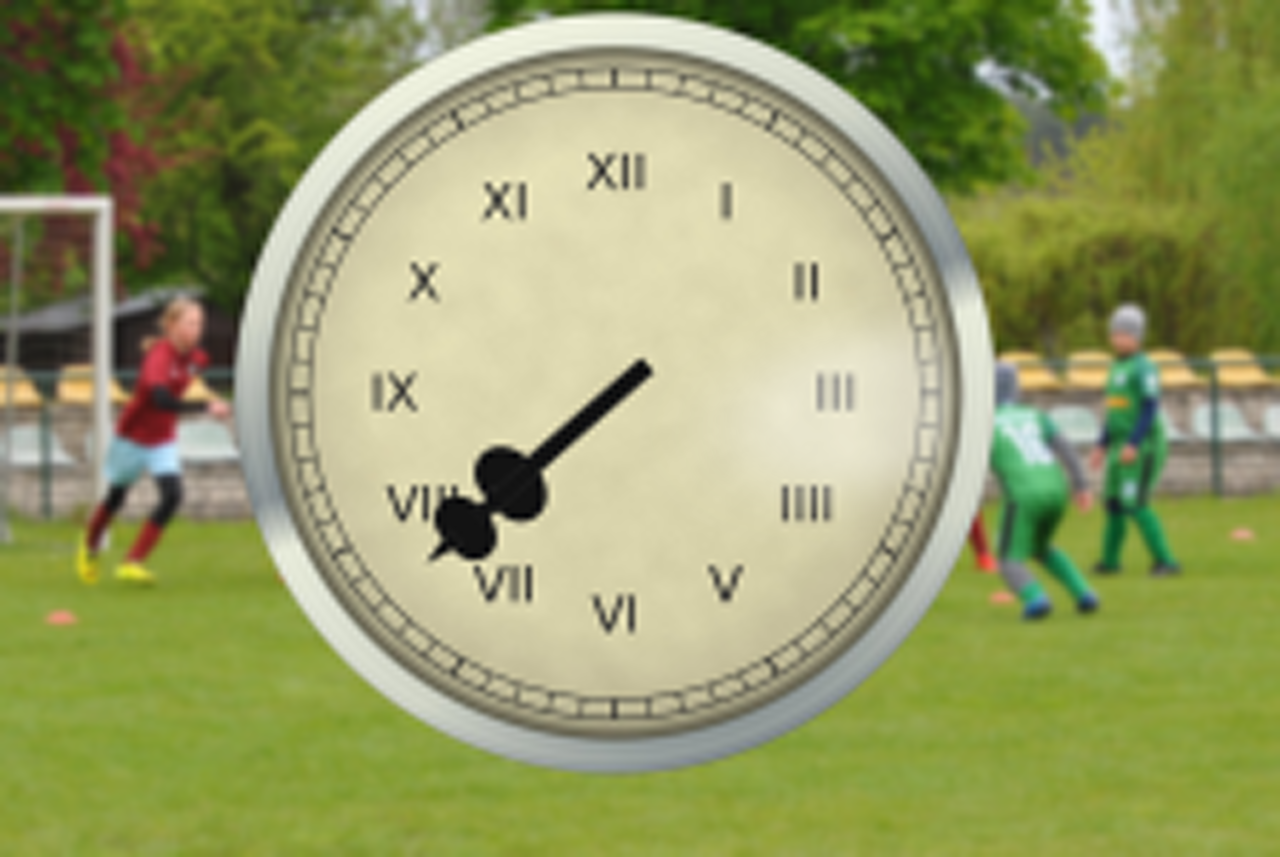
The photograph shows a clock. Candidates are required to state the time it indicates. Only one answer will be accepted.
7:38
